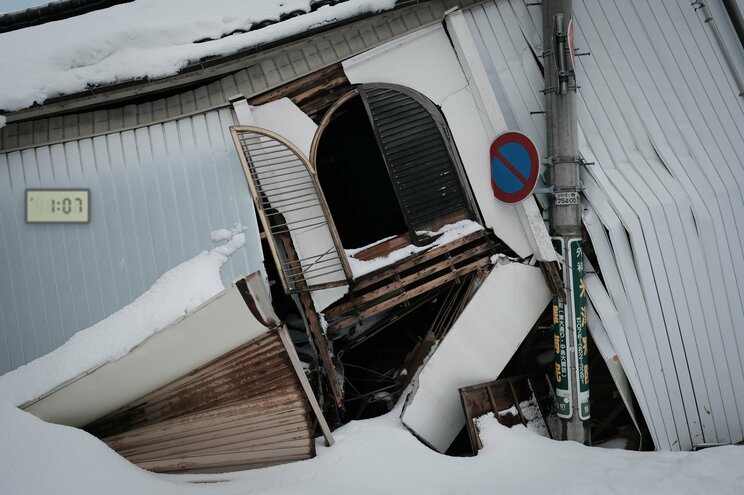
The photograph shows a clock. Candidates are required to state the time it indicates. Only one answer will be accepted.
1:07
